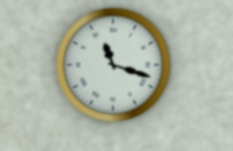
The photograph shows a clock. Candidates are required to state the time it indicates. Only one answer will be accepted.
11:18
